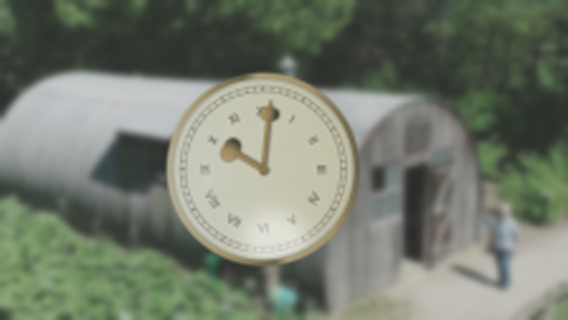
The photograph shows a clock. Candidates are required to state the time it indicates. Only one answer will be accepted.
10:01
